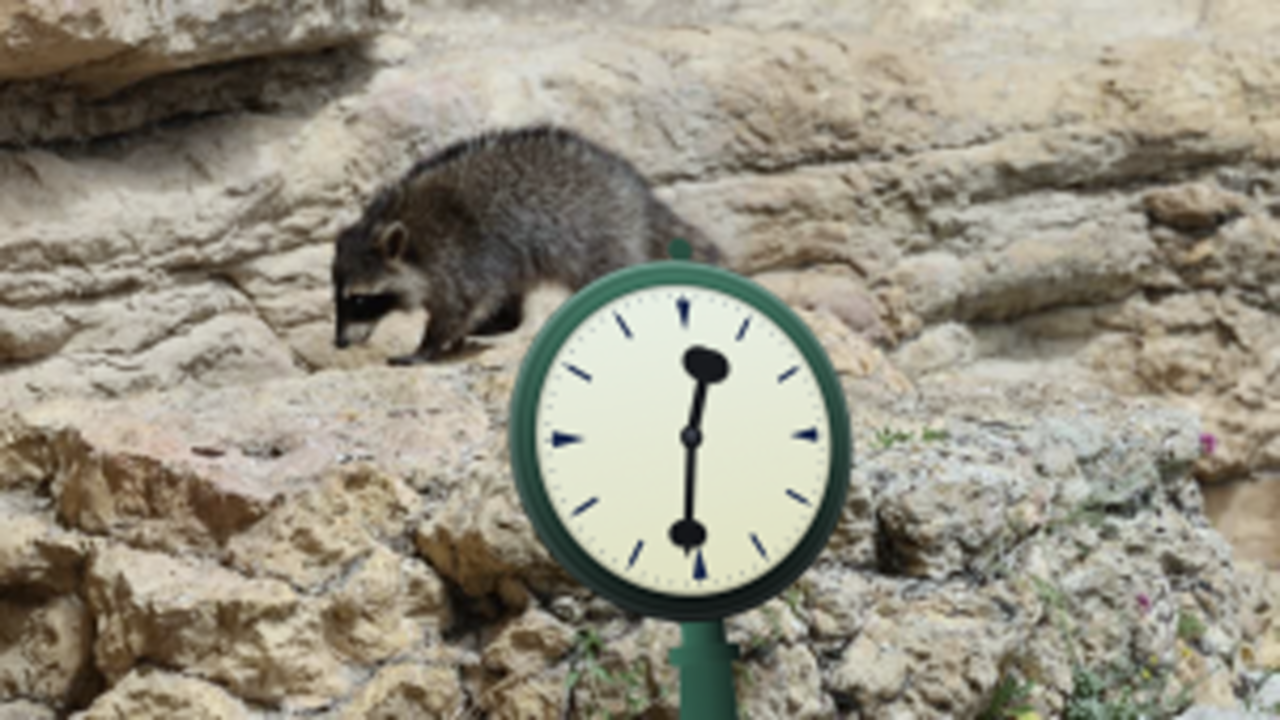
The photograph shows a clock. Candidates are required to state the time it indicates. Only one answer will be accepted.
12:31
